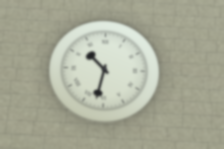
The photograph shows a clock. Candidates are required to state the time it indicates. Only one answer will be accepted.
10:32
